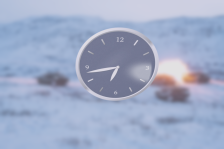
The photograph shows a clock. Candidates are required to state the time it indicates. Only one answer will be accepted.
6:43
